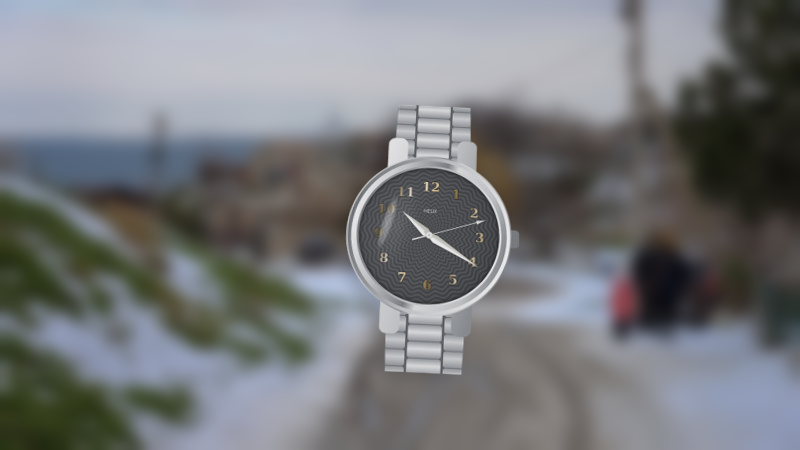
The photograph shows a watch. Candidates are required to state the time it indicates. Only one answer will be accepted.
10:20:12
